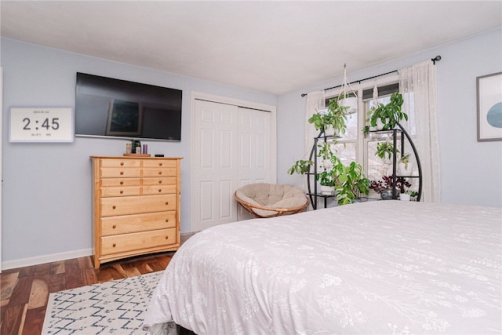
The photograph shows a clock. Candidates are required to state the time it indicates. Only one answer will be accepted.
2:45
